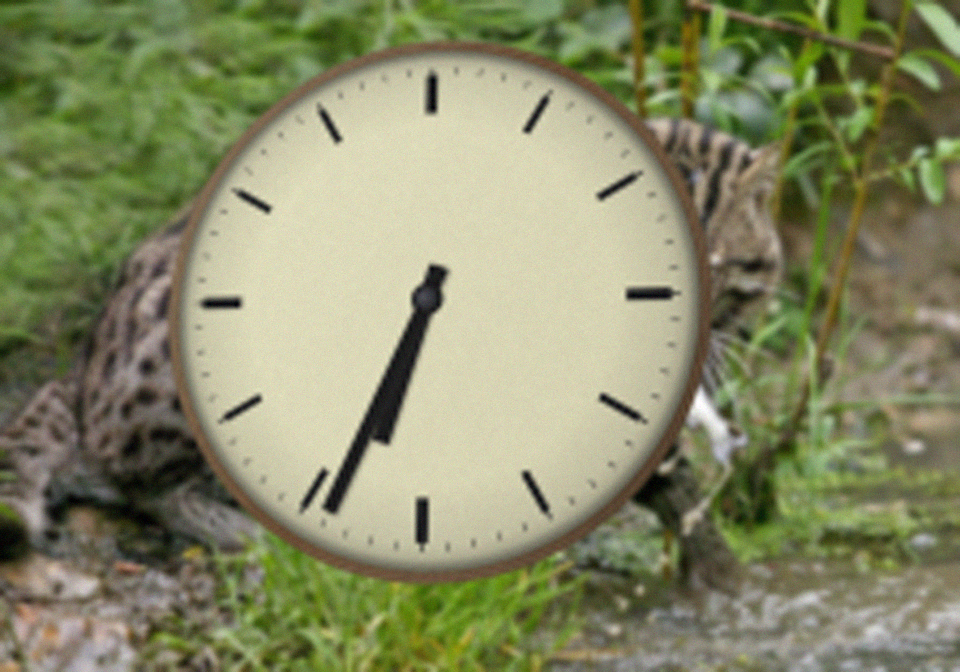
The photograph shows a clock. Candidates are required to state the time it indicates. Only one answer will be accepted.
6:34
